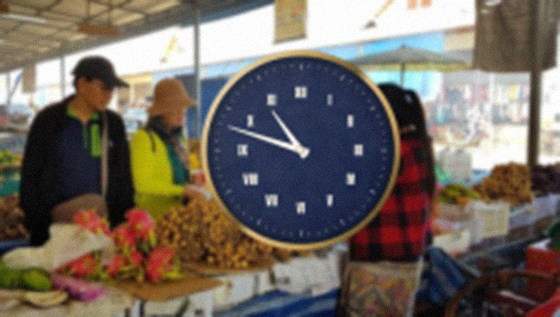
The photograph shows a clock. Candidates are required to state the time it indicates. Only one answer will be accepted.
10:48
